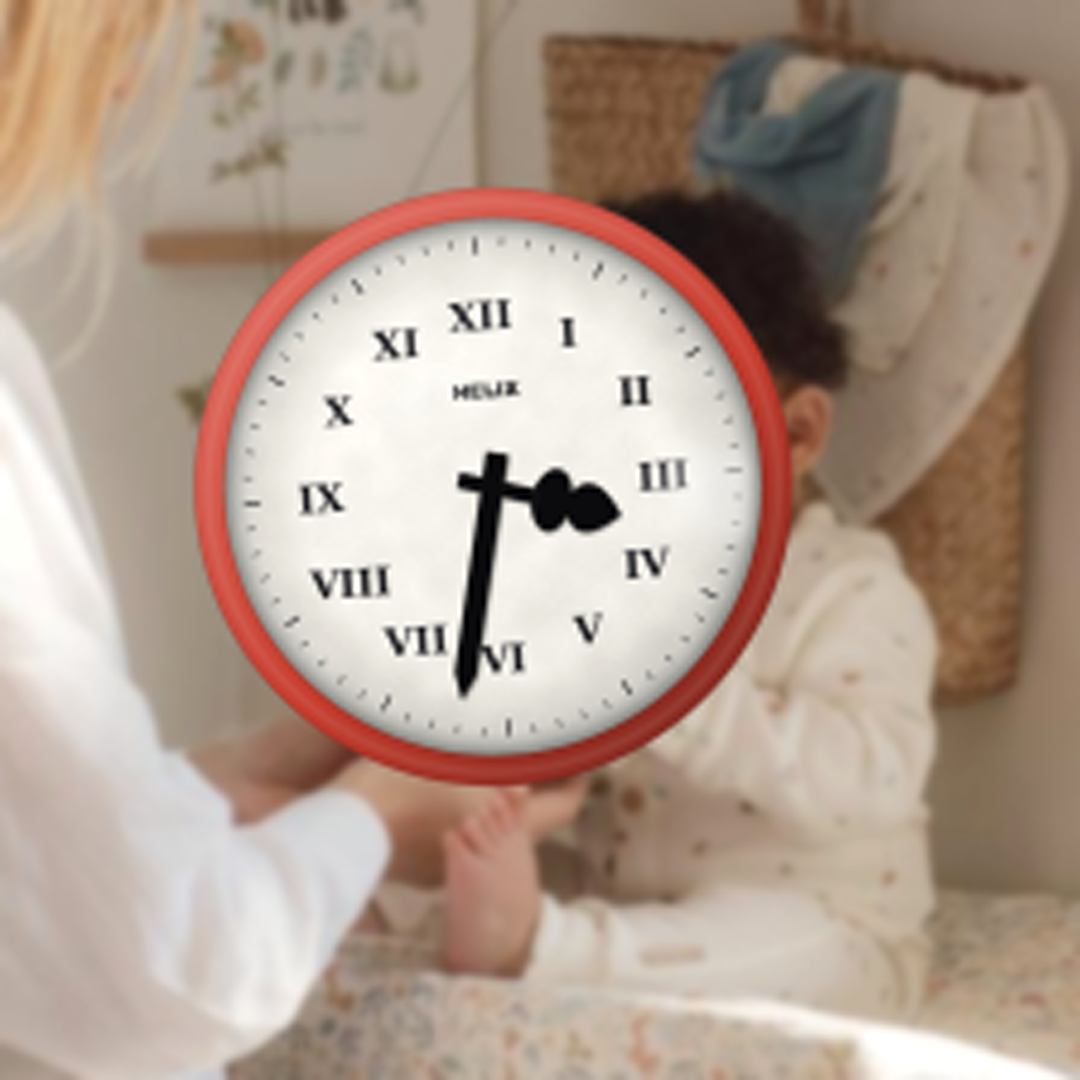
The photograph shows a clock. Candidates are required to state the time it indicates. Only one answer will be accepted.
3:32
